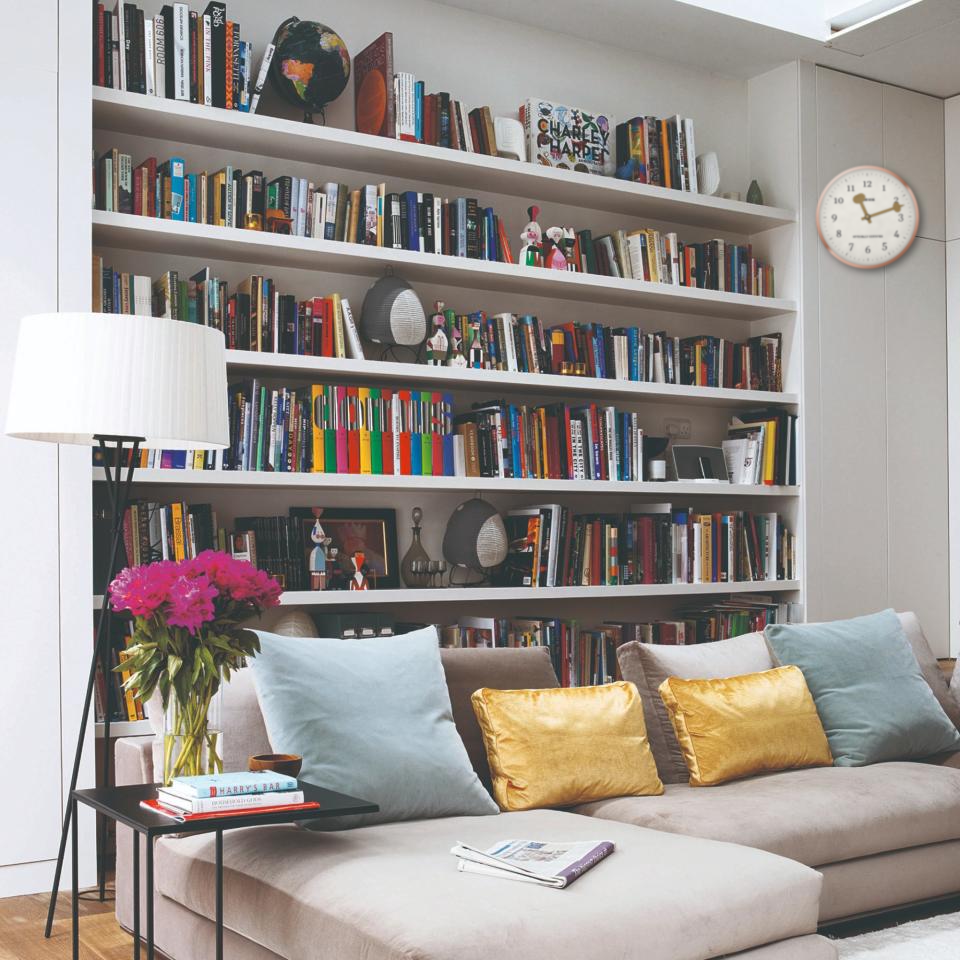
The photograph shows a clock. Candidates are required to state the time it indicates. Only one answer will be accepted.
11:12
